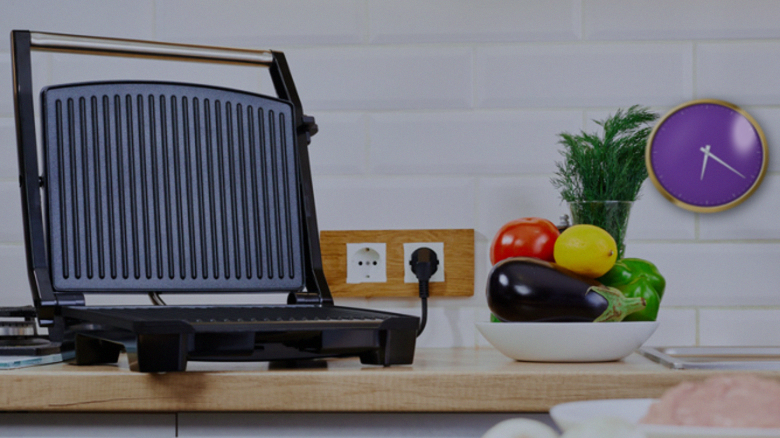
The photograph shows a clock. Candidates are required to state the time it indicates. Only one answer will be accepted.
6:21
